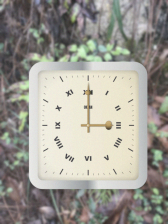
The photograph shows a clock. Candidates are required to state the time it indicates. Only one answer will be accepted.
3:00
